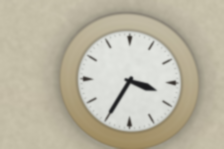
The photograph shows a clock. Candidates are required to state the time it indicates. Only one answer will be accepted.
3:35
